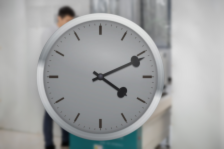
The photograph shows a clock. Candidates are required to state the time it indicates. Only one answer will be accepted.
4:11
